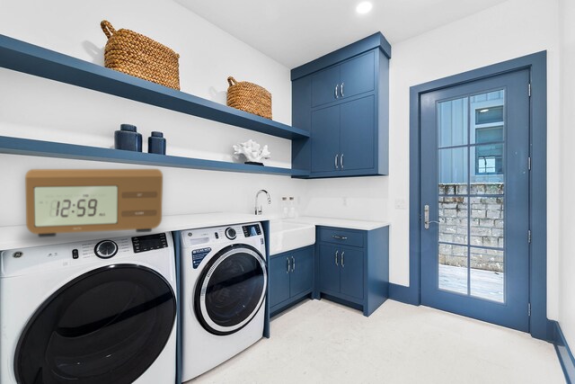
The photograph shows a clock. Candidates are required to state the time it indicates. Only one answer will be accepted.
12:59
